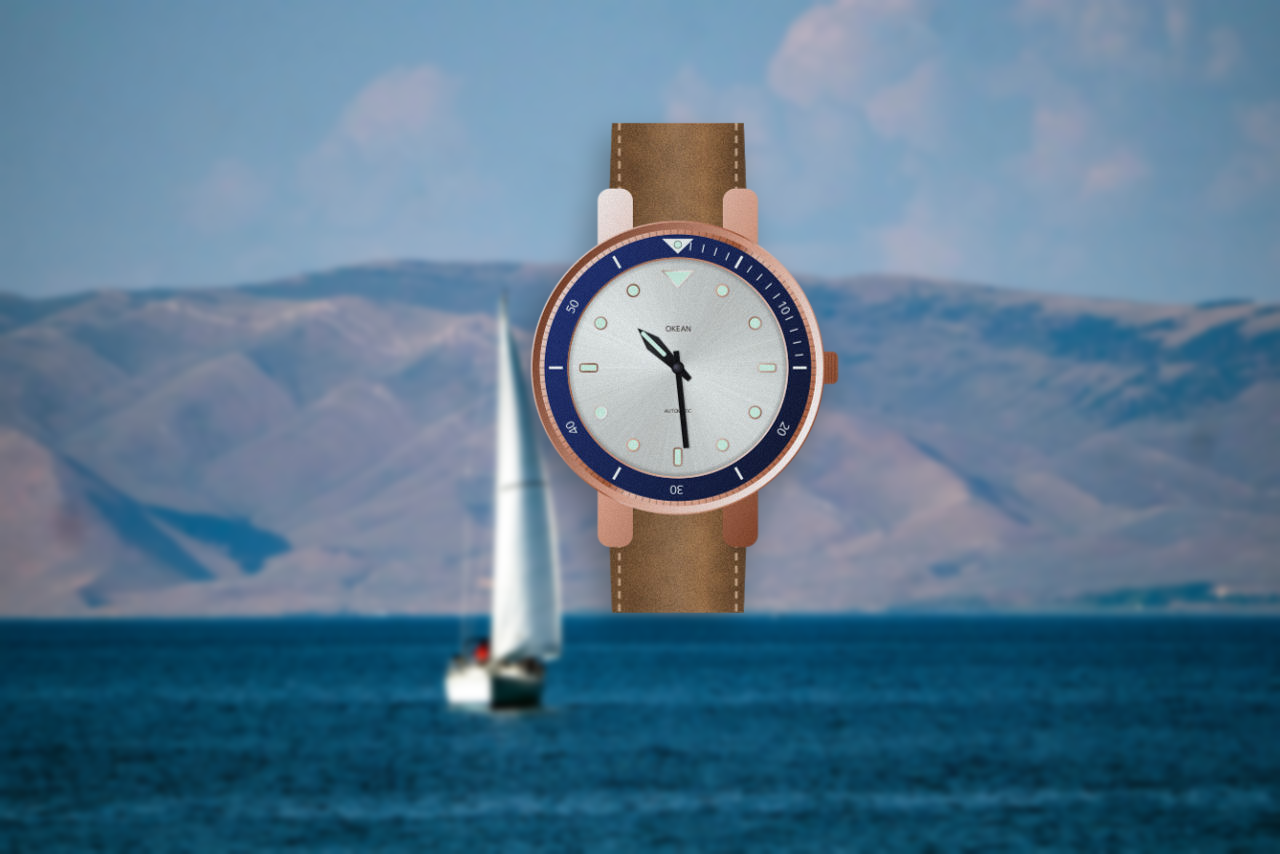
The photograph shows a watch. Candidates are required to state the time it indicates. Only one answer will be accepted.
10:29
